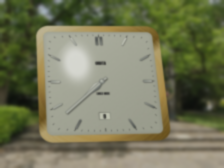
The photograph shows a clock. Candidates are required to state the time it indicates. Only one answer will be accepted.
7:38
